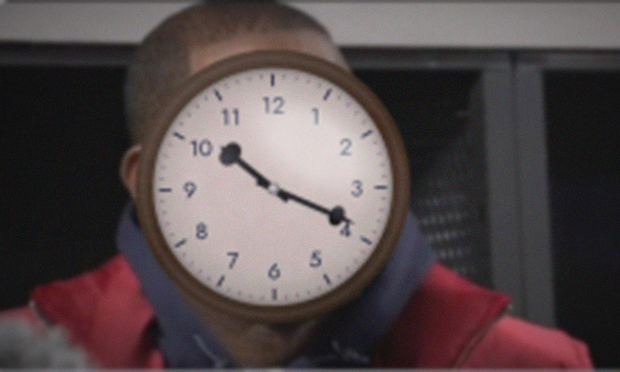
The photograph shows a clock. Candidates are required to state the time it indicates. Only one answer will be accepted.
10:19
